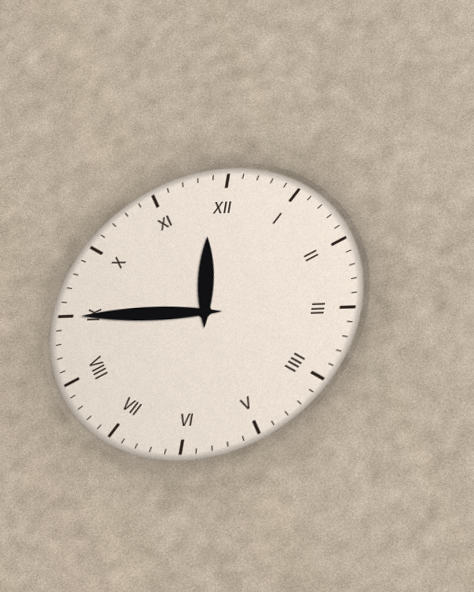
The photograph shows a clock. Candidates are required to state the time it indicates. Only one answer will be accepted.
11:45
